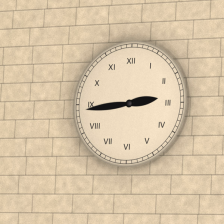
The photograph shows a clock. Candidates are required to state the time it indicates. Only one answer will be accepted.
2:44
